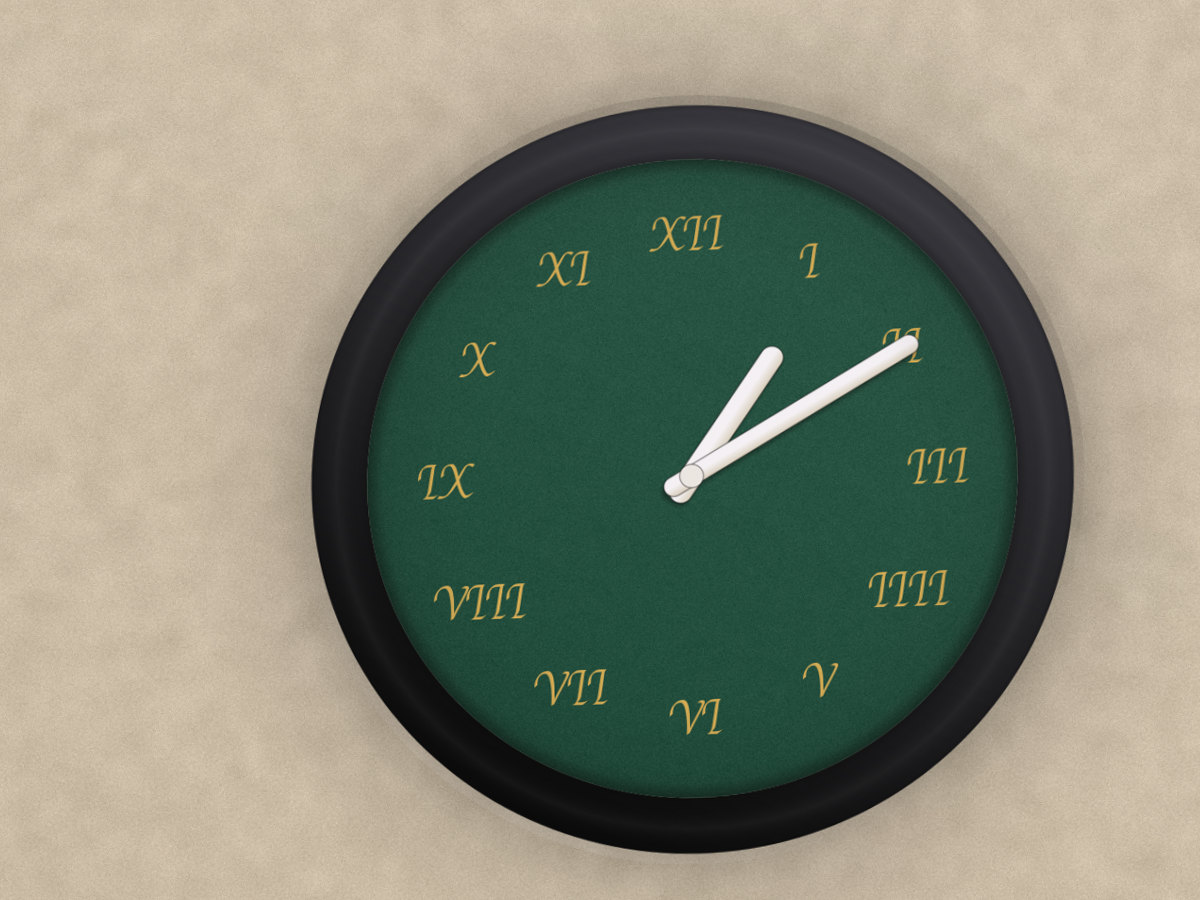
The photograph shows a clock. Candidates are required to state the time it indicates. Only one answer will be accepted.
1:10
